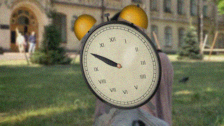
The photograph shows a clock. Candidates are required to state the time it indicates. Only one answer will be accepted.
9:50
